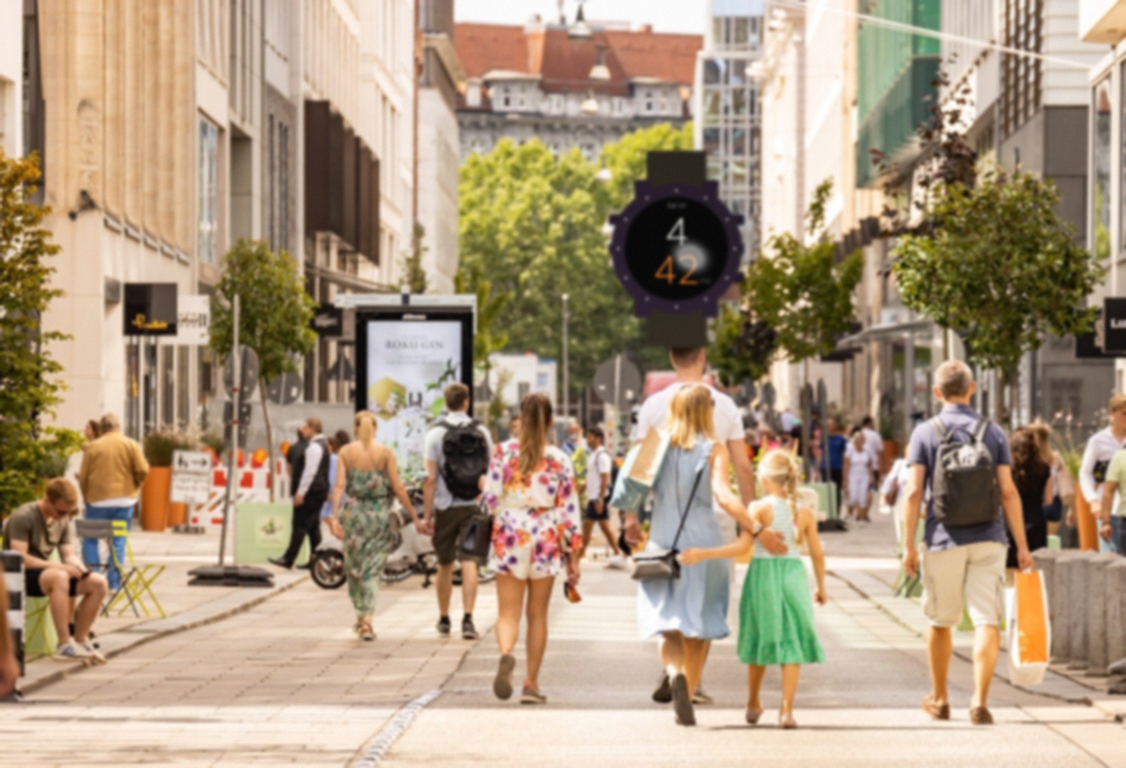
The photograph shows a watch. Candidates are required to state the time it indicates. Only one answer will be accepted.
4:42
